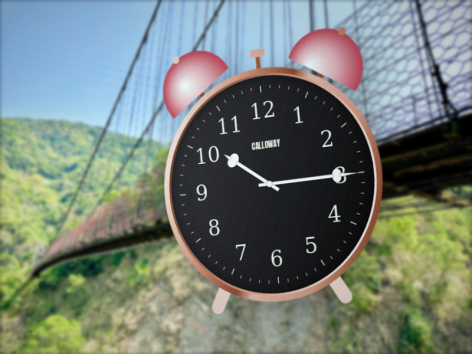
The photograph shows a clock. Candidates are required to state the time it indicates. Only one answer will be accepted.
10:15
